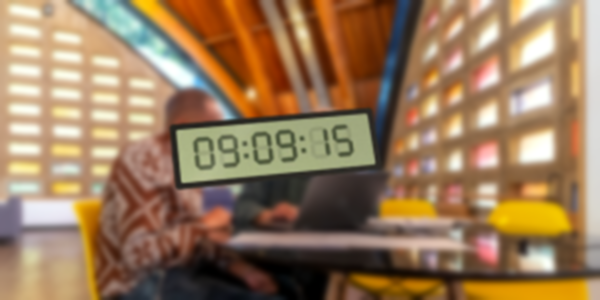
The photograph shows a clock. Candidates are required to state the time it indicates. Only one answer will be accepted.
9:09:15
